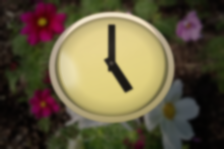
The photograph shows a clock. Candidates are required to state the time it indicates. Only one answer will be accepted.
5:00
